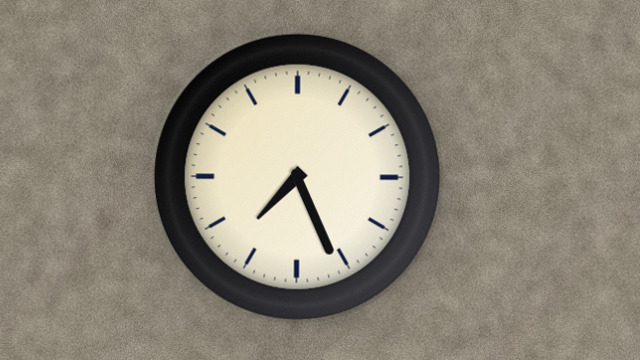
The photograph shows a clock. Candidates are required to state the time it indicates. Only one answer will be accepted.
7:26
